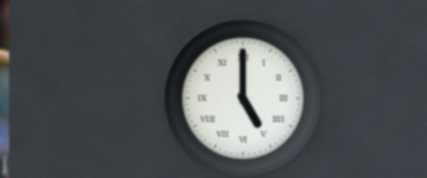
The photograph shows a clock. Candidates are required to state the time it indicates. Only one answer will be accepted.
5:00
